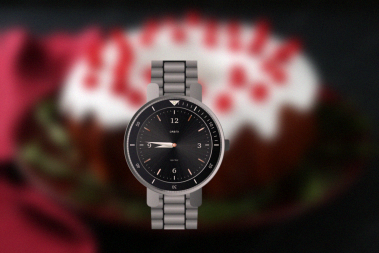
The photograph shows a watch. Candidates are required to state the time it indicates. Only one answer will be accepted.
8:46
